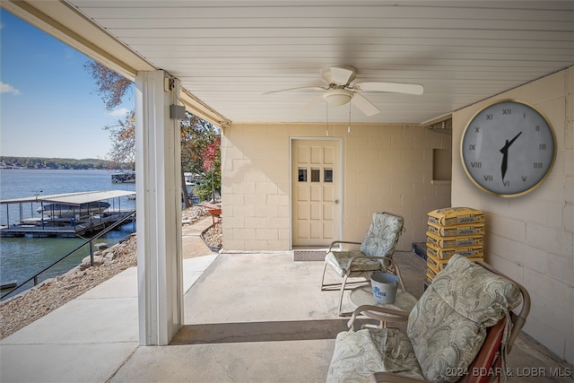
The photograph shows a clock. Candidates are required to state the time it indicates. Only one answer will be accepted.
1:31
